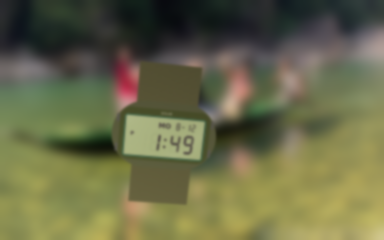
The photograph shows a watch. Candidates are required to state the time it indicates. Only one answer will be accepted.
1:49
